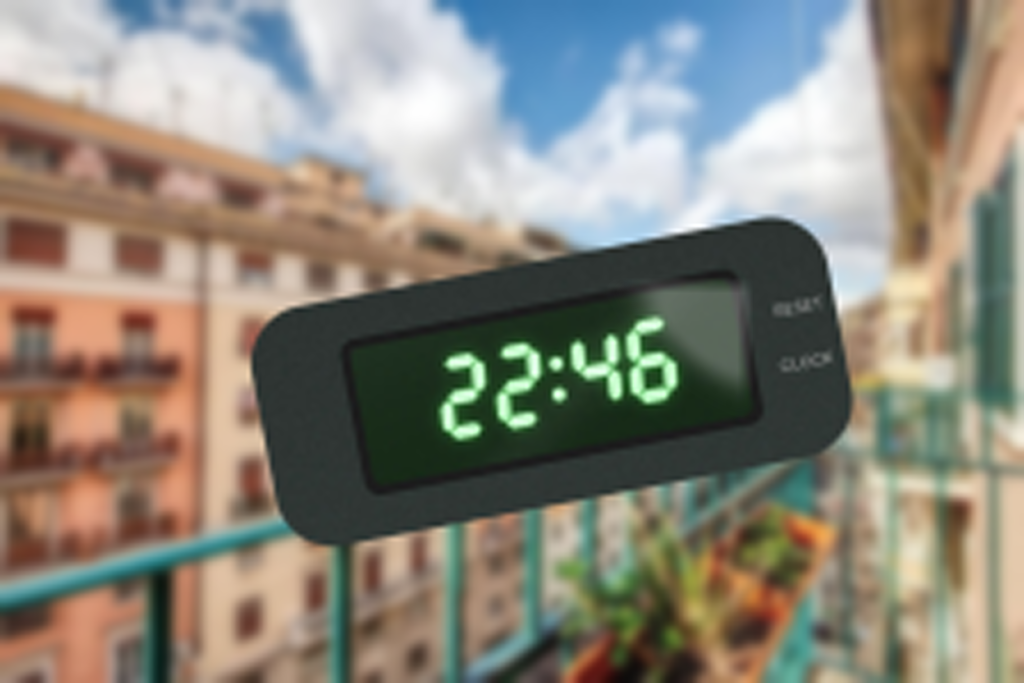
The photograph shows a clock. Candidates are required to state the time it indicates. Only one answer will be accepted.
22:46
